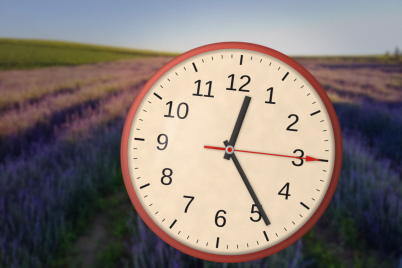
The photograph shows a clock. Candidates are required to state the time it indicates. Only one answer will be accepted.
12:24:15
